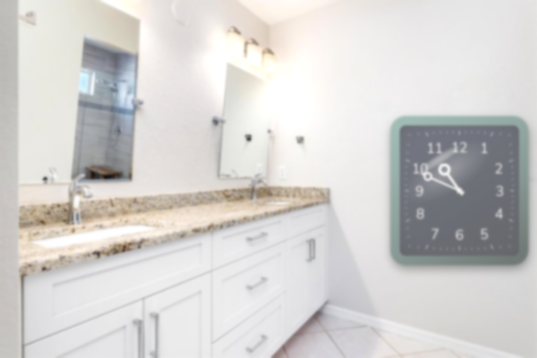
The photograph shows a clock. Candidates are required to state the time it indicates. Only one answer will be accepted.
10:49
